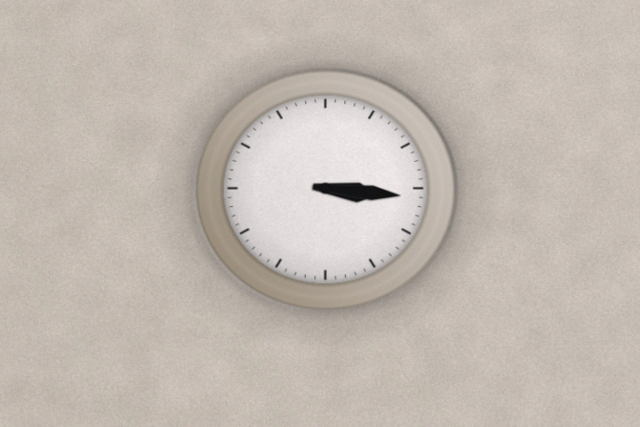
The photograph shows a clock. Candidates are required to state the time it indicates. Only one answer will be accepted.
3:16
